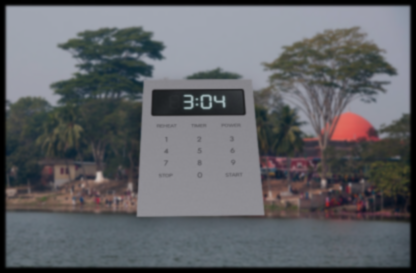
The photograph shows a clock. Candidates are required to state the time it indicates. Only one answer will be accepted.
3:04
